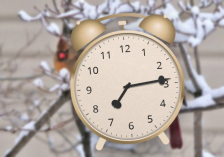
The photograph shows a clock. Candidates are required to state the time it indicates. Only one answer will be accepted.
7:14
